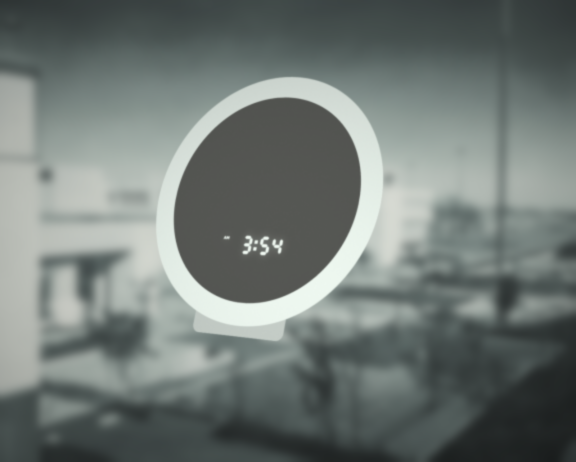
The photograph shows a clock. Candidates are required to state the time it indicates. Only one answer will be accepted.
3:54
